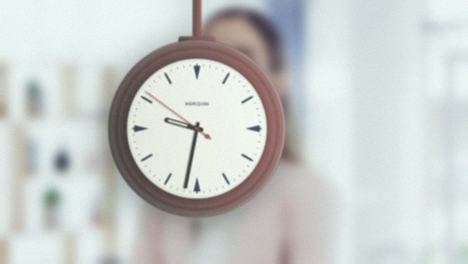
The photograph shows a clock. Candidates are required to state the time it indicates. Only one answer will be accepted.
9:31:51
